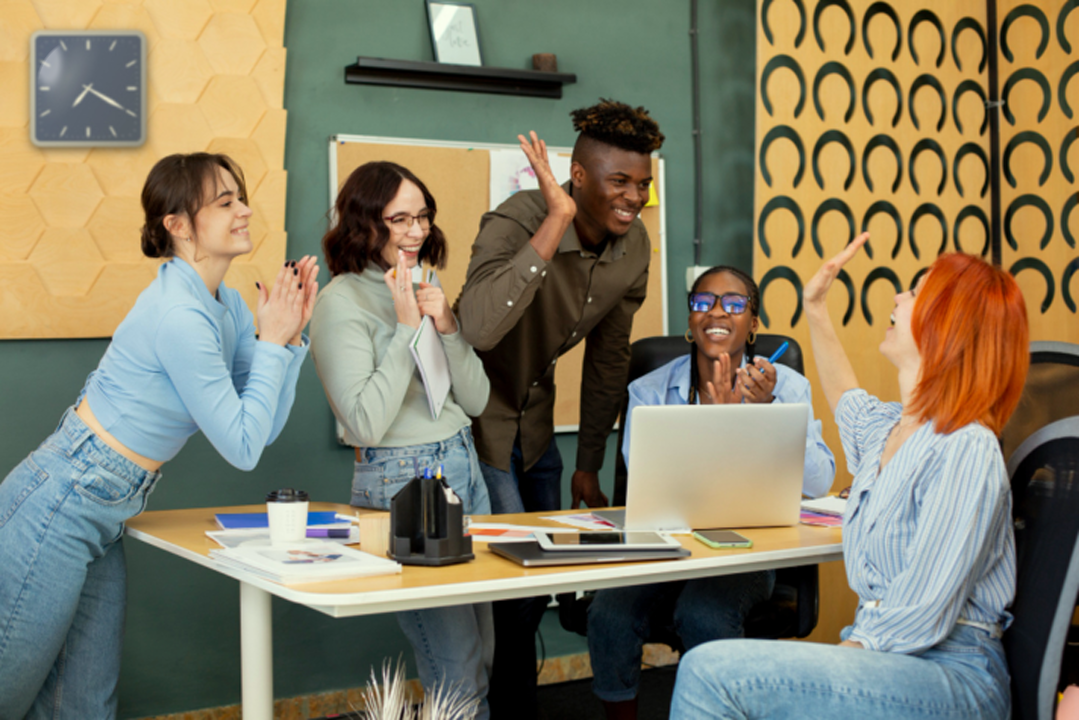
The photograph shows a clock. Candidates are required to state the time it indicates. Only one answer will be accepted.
7:20
